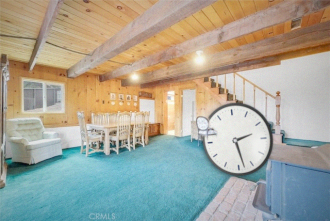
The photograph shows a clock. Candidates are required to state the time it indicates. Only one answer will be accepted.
2:28
